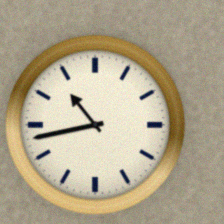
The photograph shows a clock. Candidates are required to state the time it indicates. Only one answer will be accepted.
10:43
